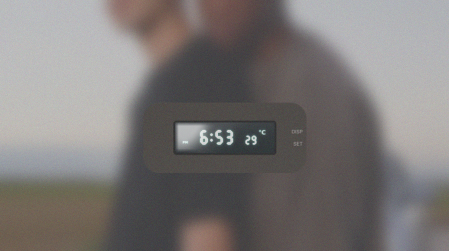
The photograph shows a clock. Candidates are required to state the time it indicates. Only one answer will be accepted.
6:53
